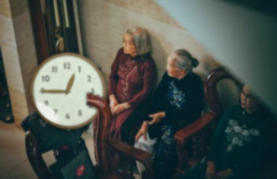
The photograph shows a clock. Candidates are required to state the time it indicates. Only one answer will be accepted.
12:45
